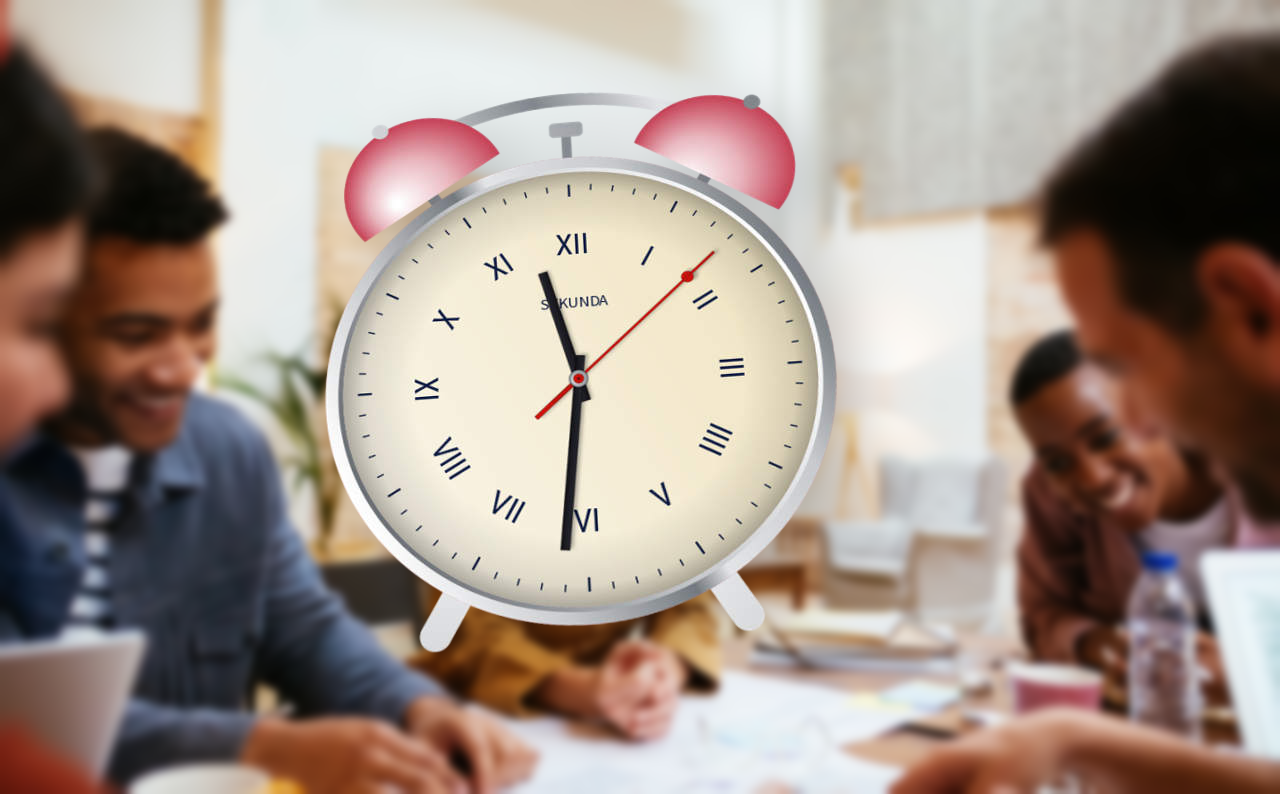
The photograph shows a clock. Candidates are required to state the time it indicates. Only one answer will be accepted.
11:31:08
